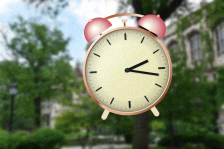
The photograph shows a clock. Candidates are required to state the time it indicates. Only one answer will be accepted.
2:17
